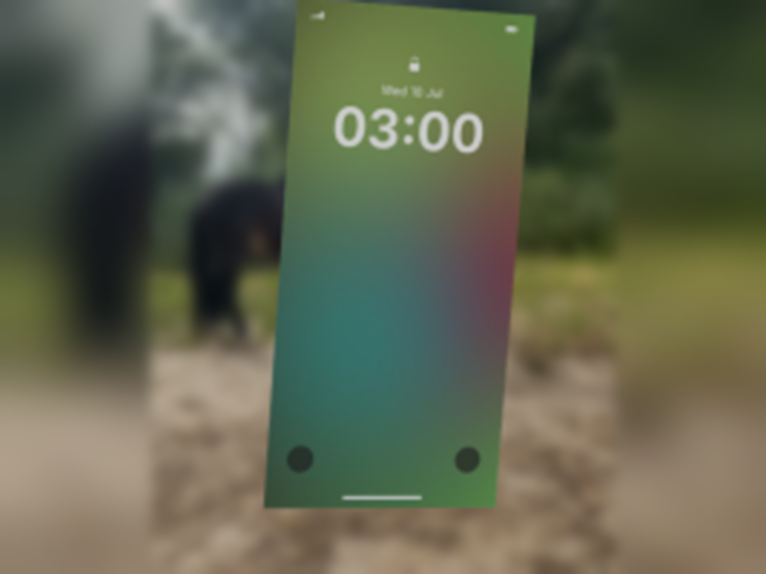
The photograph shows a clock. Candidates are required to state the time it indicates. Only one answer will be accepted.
3:00
